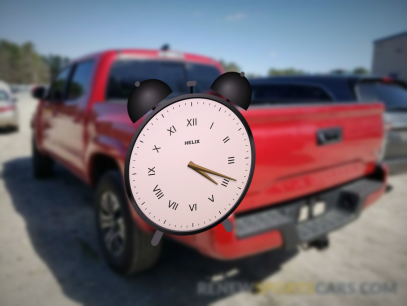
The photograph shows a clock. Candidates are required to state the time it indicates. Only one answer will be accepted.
4:19
